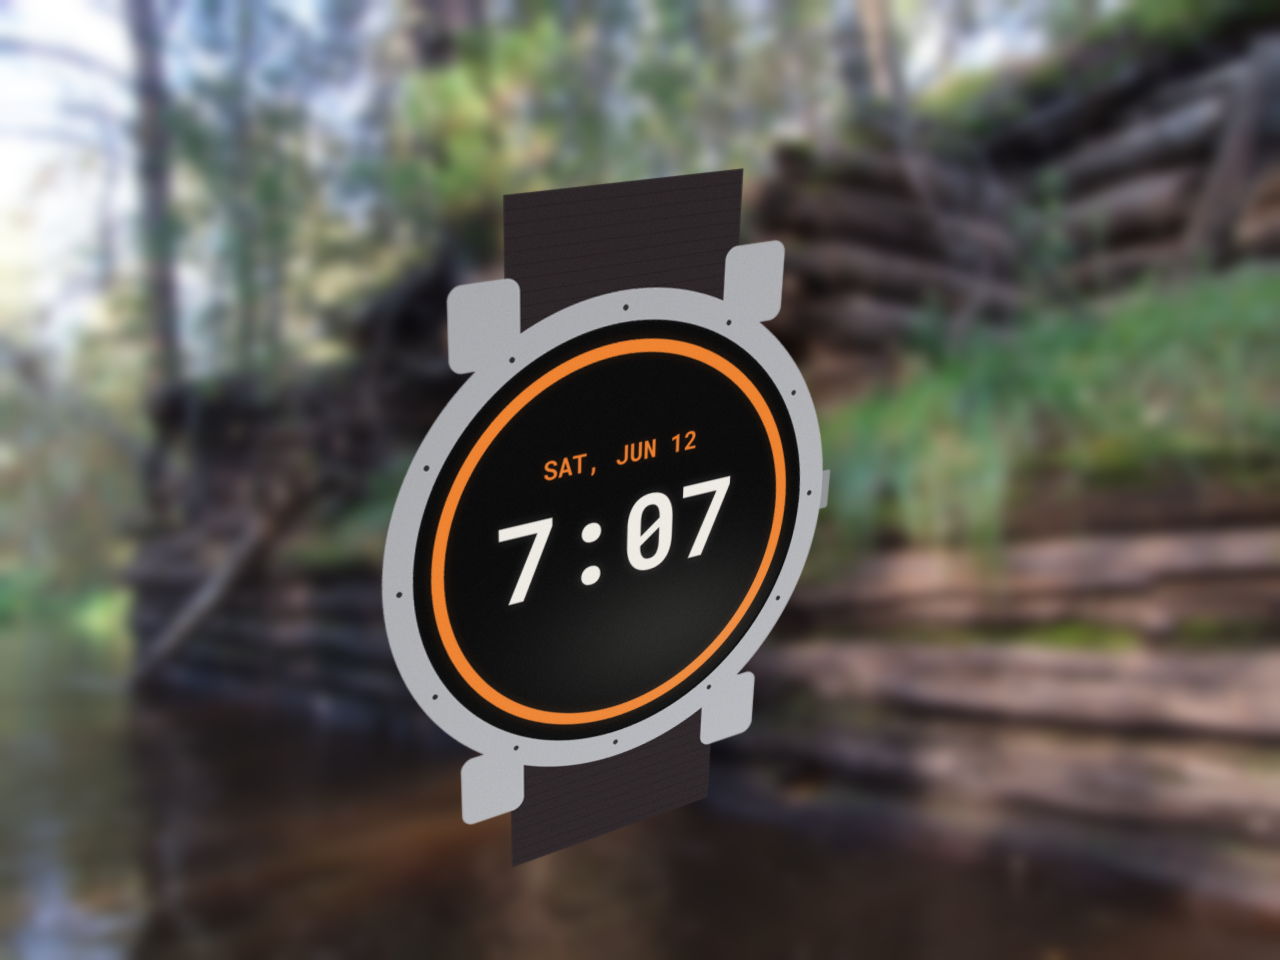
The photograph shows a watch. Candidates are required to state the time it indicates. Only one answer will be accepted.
7:07
